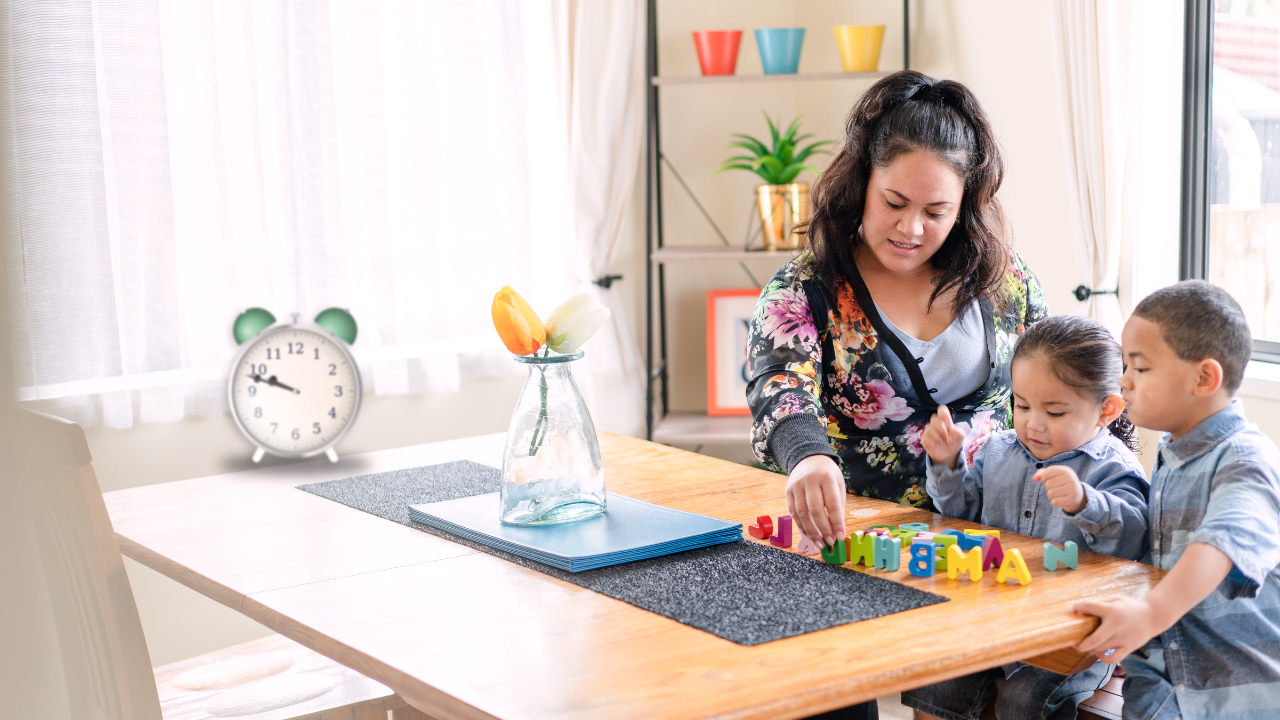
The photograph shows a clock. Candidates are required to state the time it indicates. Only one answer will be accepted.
9:48
